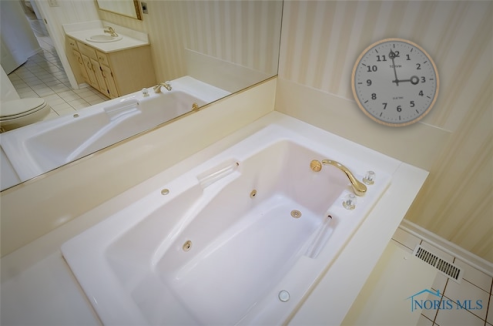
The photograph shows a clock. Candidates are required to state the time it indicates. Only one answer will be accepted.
2:59
